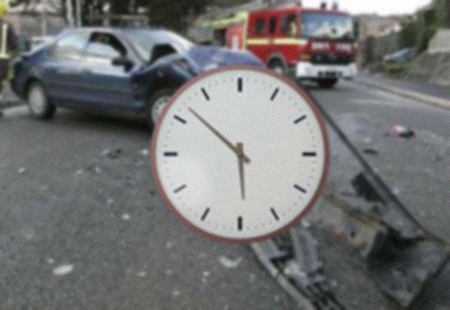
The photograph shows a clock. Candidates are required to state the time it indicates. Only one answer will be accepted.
5:52
